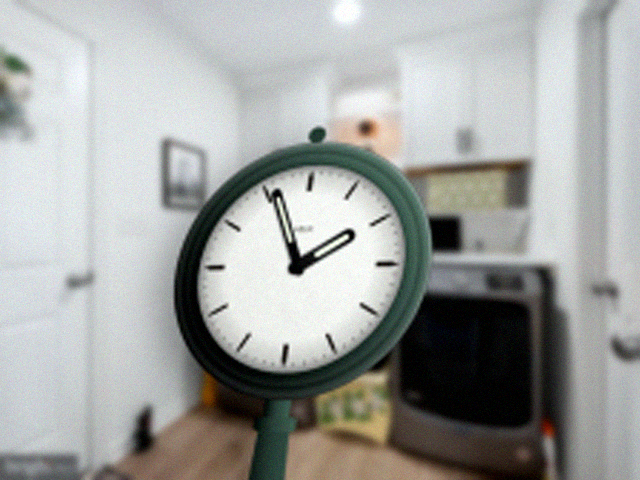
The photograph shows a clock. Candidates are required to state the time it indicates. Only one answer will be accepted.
1:56
